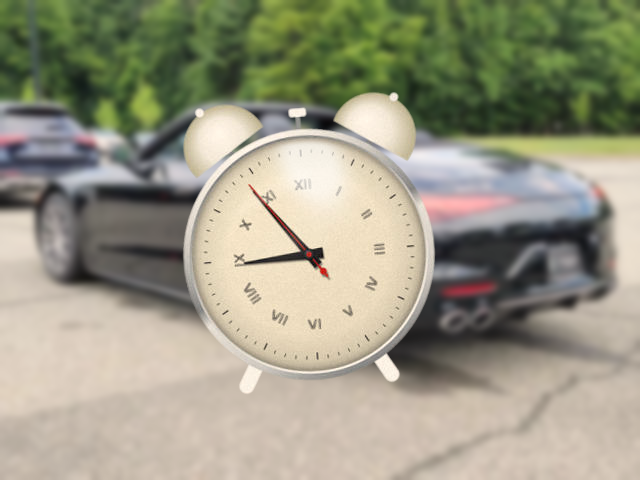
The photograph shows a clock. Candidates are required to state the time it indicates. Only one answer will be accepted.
8:53:54
